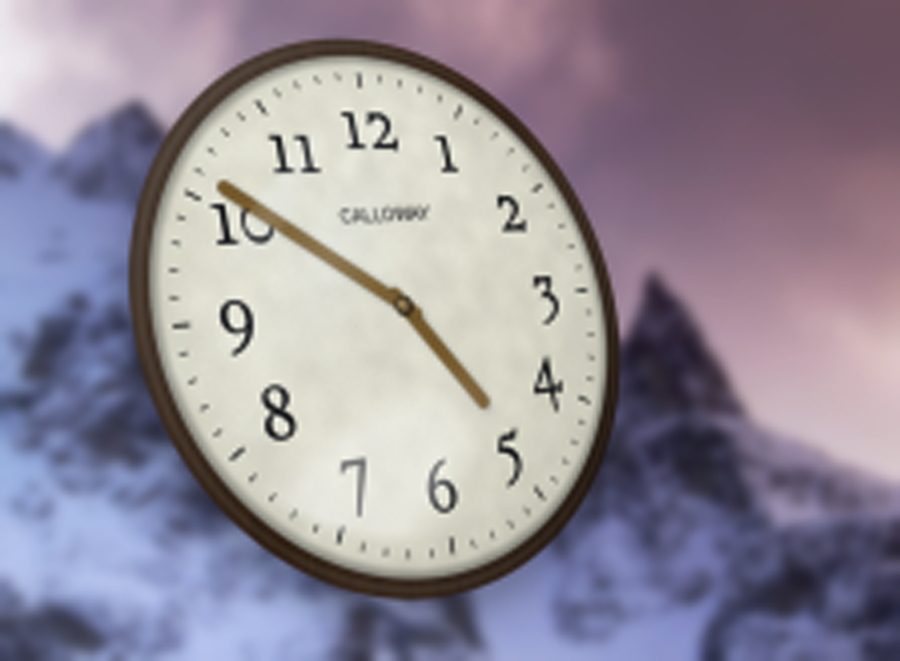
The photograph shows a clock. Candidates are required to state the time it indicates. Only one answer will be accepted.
4:51
